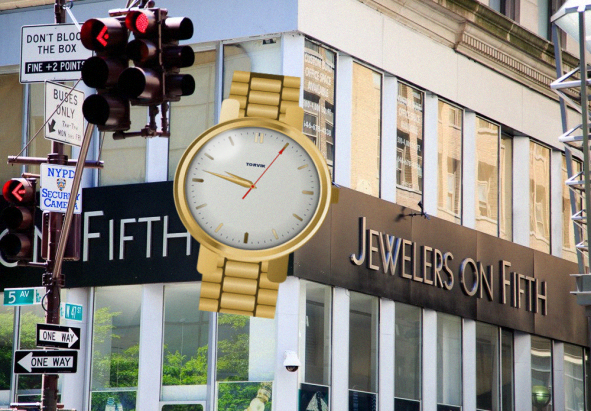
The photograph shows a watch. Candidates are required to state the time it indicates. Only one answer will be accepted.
9:47:05
